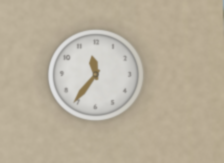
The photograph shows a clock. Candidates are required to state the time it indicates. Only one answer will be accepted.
11:36
